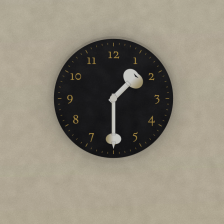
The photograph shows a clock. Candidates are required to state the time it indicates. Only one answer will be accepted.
1:30
